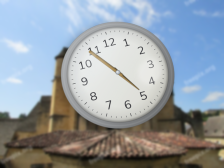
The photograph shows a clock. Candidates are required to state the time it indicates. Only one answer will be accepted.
4:54
